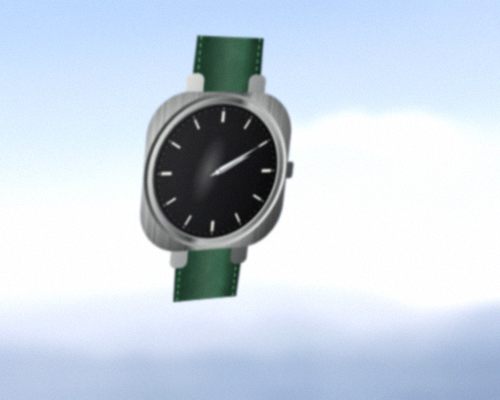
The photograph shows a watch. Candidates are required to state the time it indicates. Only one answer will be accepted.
2:10
